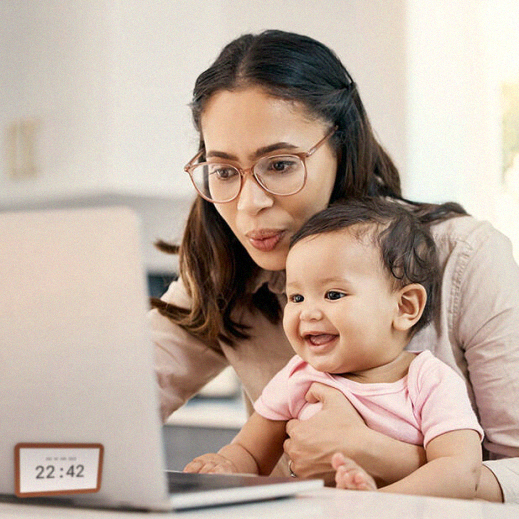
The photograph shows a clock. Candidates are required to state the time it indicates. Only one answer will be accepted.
22:42
